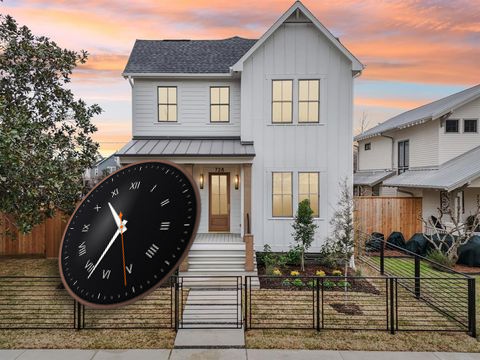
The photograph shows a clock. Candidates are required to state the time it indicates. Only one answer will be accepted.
10:33:26
